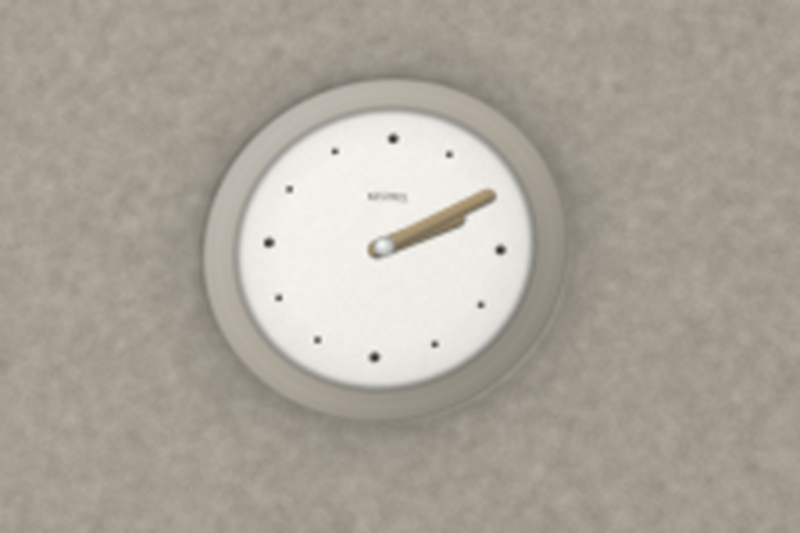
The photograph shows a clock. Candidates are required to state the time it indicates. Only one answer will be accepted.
2:10
